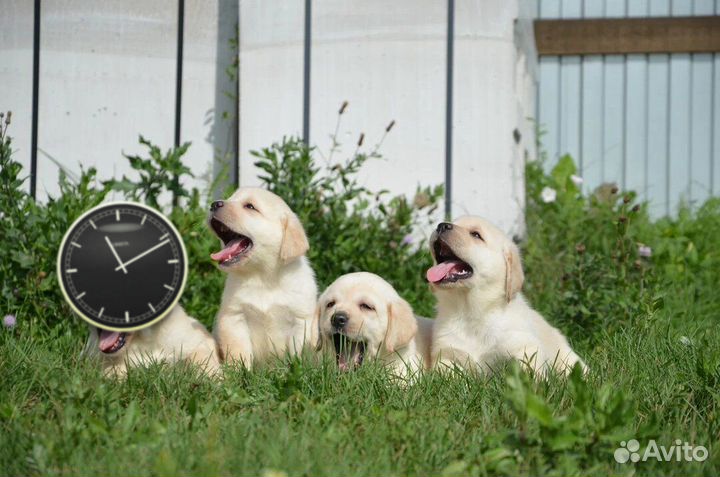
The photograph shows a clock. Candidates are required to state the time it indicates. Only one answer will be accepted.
11:11
